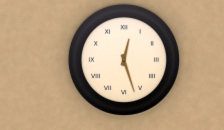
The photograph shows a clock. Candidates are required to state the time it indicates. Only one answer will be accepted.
12:27
